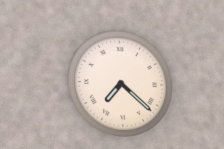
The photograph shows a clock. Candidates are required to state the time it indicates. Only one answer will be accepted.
7:22
